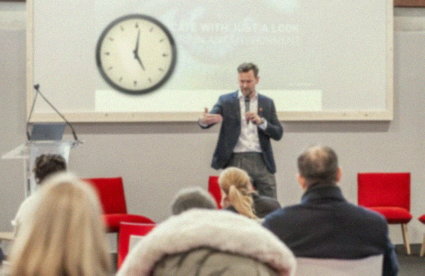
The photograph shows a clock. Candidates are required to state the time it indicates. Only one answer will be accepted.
5:01
